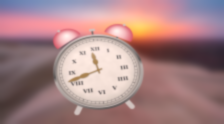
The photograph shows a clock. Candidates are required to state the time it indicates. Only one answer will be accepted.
11:42
